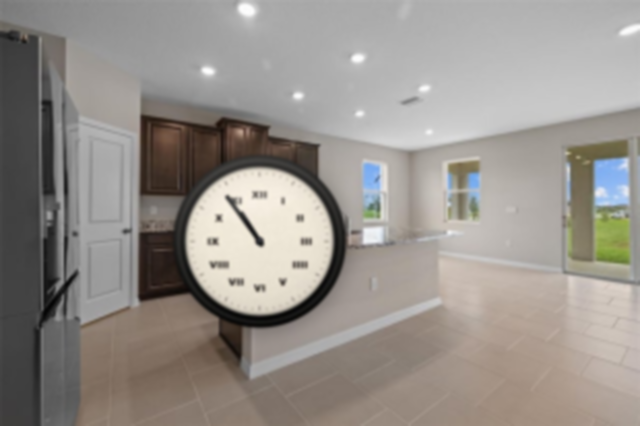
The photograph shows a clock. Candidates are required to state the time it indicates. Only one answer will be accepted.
10:54
